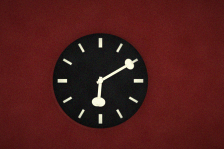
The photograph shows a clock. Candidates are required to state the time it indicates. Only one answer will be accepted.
6:10
